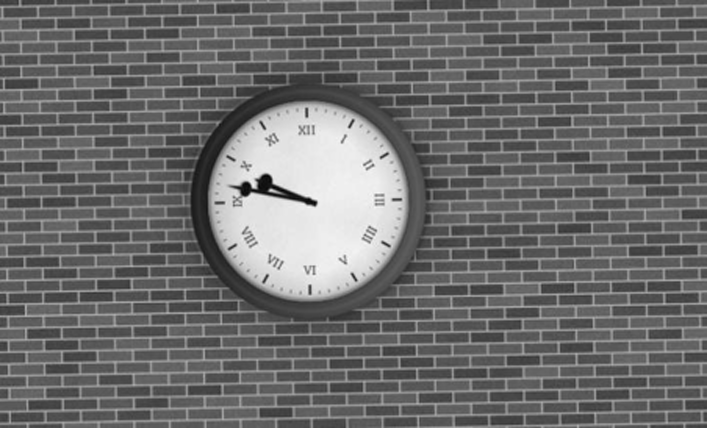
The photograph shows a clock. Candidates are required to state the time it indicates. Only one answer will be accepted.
9:47
